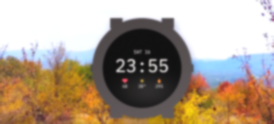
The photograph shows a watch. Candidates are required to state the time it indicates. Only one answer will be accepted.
23:55
